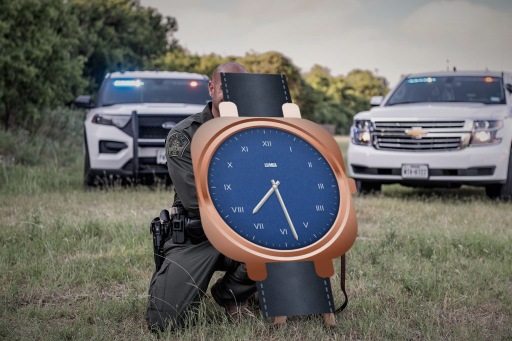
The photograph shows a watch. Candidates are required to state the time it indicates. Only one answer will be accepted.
7:28
